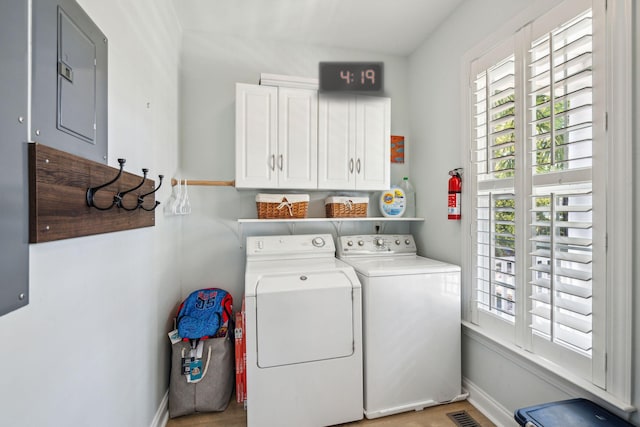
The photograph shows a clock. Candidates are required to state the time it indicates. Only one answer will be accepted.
4:19
